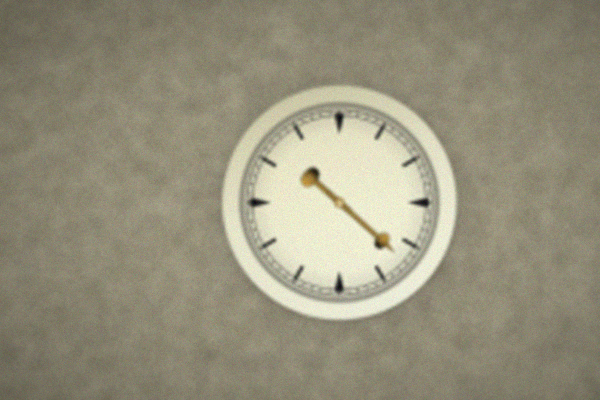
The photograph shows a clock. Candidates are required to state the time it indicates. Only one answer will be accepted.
10:22
